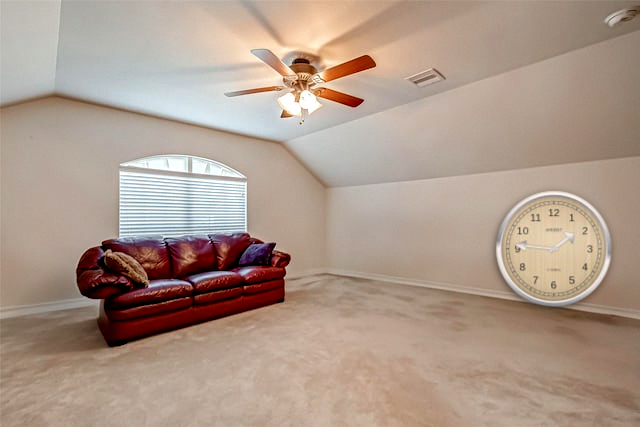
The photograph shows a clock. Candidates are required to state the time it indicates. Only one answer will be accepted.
1:46
